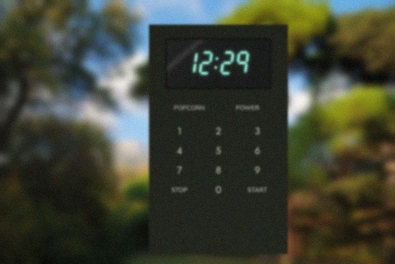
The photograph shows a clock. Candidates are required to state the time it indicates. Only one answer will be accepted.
12:29
